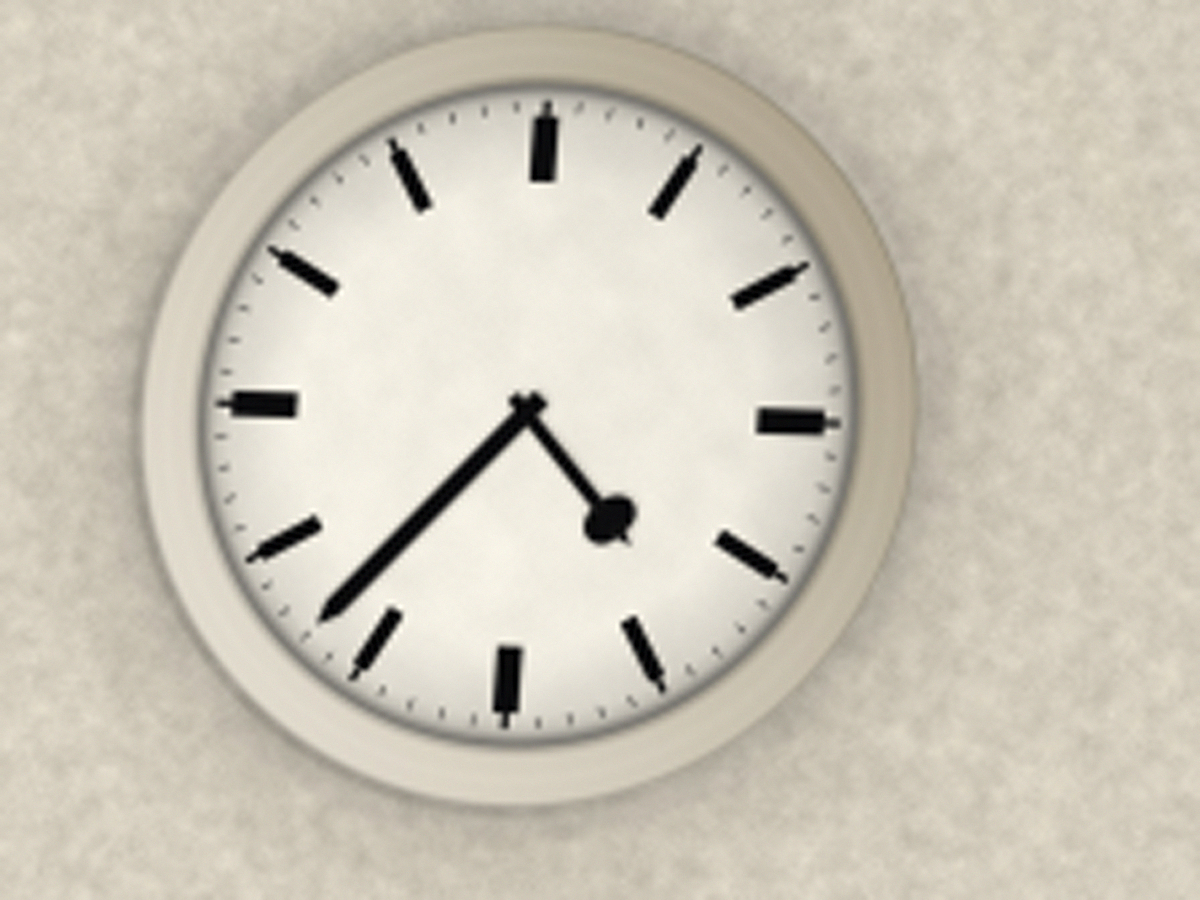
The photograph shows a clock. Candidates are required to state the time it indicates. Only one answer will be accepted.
4:37
